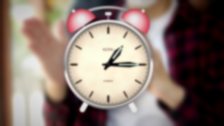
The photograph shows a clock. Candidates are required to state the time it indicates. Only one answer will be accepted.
1:15
